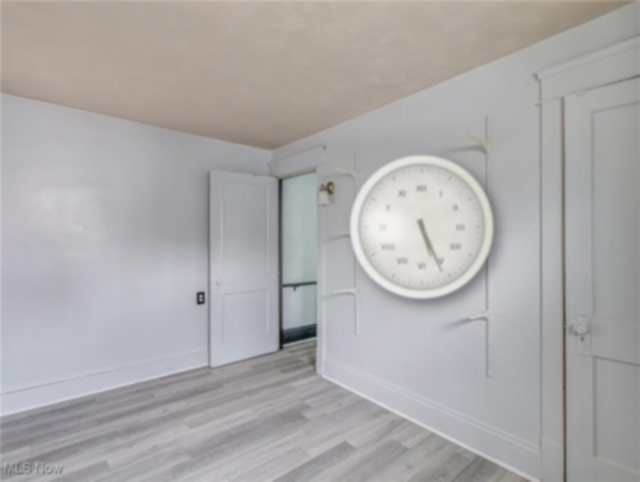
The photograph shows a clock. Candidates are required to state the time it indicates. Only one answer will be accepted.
5:26
